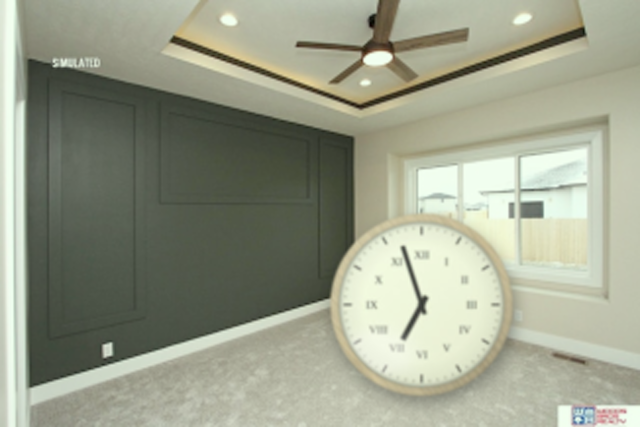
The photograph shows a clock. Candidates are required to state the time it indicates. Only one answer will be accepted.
6:57
